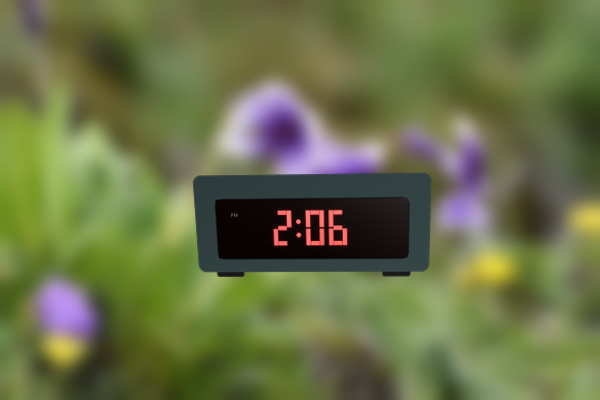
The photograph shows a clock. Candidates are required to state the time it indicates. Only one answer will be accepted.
2:06
